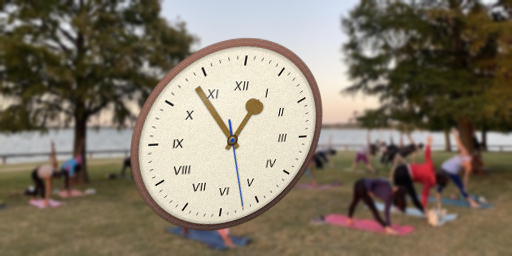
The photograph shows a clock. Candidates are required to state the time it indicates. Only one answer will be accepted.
12:53:27
